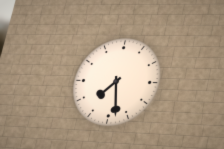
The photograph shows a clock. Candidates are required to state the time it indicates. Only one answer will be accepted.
7:28
